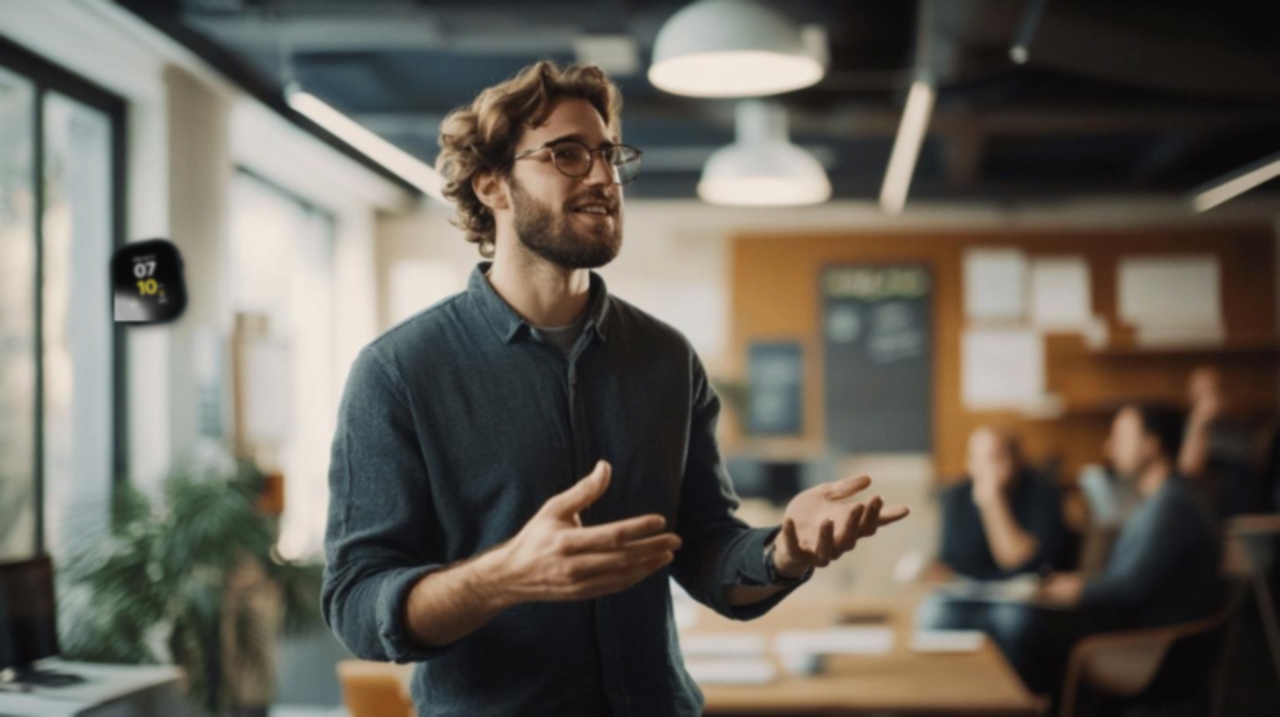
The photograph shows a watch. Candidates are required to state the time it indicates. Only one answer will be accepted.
7:10
